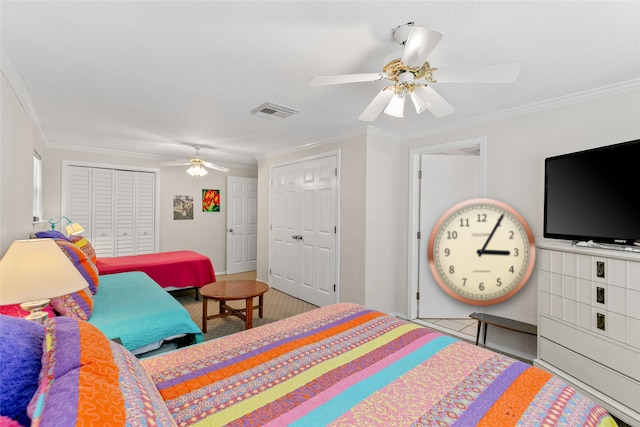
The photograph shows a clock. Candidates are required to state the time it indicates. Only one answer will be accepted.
3:05
